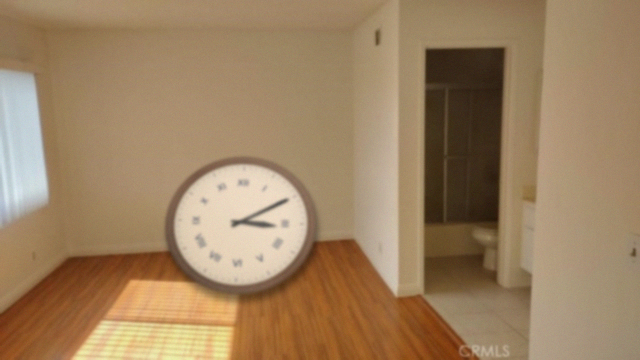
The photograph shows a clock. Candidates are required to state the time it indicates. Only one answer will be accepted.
3:10
